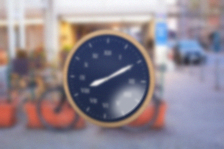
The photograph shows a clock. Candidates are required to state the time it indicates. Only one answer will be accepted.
8:10
